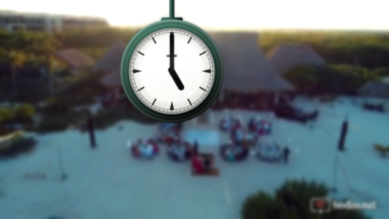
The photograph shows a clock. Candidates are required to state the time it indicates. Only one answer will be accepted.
5:00
